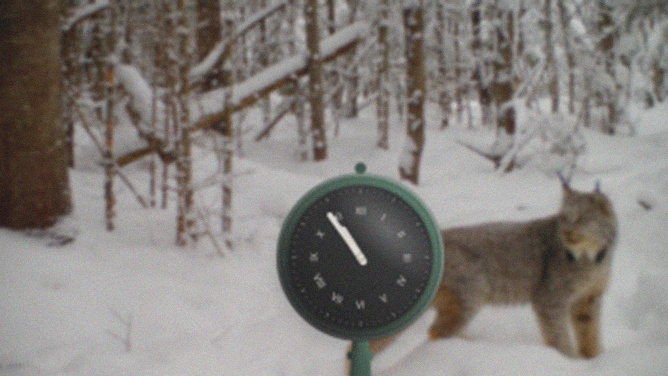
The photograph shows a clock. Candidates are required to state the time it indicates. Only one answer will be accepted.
10:54
